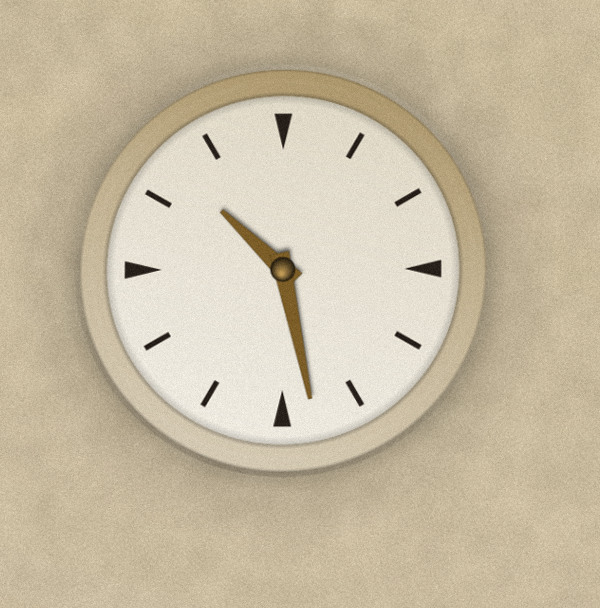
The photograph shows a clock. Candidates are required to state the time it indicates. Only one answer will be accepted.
10:28
